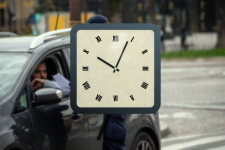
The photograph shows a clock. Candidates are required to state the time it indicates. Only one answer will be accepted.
10:04
